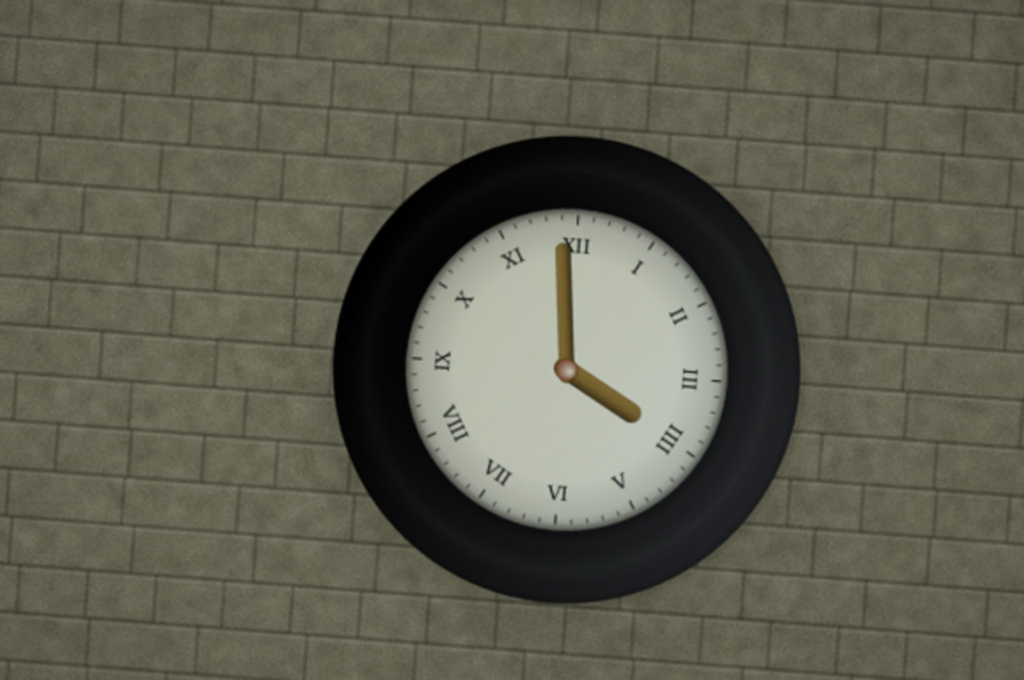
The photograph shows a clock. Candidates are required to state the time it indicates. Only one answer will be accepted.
3:59
